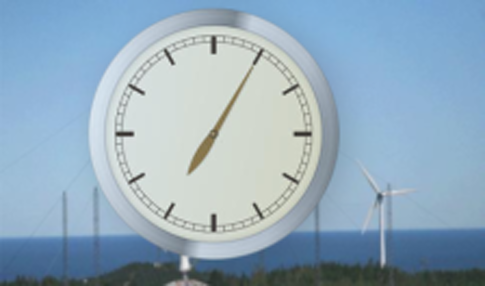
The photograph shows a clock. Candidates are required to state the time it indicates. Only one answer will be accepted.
7:05
